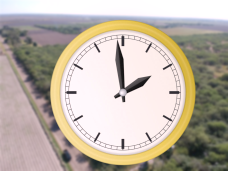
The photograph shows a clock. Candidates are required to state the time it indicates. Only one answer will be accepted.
1:59
